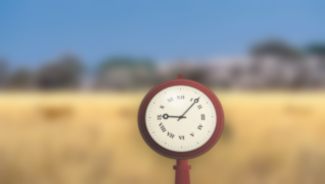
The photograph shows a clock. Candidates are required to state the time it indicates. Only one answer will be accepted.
9:07
